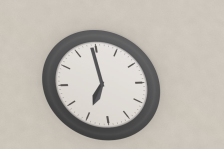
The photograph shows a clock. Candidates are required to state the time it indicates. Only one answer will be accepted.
6:59
